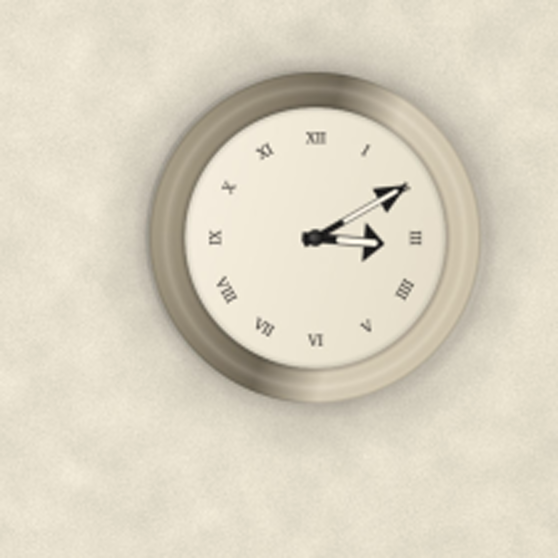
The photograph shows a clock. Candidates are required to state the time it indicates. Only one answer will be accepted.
3:10
